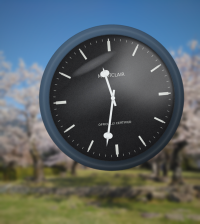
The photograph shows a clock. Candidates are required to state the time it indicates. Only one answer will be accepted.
11:32
